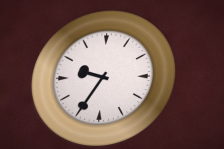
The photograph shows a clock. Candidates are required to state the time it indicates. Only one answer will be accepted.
9:35
